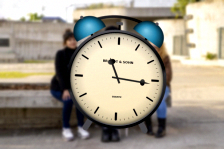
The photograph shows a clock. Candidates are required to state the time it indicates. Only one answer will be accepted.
11:16
